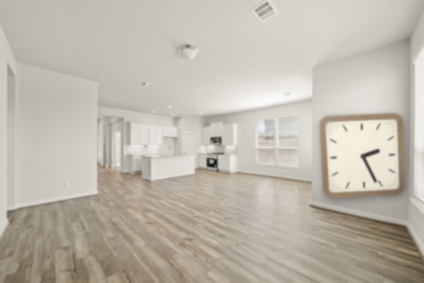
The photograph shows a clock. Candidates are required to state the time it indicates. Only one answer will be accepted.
2:26
